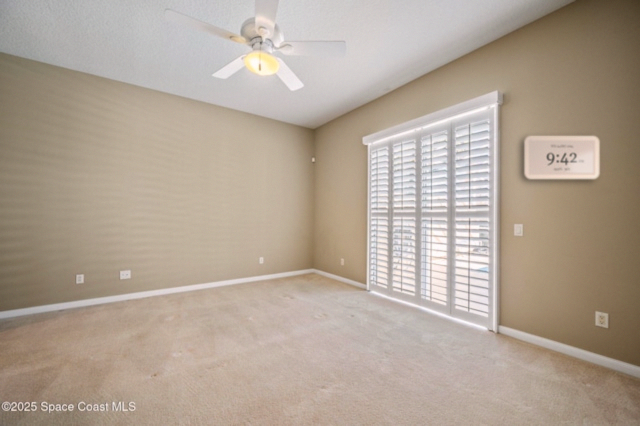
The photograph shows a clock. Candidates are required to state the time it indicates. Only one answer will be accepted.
9:42
